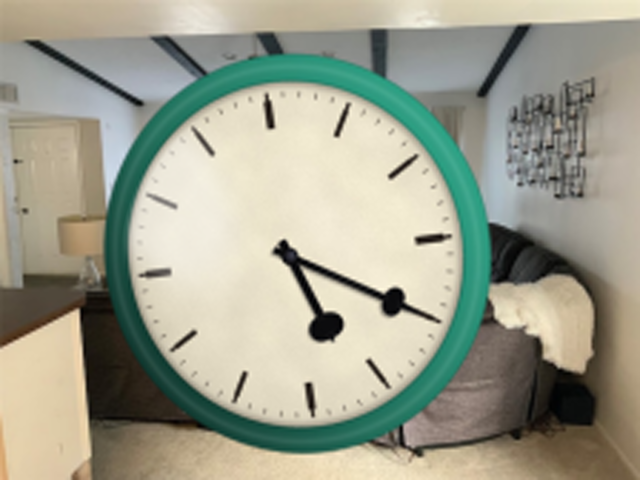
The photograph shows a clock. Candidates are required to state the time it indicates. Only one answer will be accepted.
5:20
